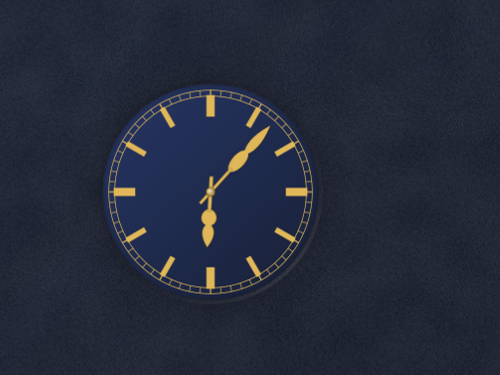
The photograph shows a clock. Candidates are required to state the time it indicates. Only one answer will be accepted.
6:07
